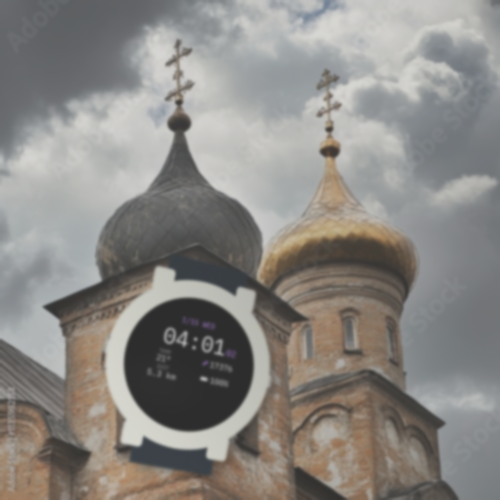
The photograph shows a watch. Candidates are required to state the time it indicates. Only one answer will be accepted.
4:01
